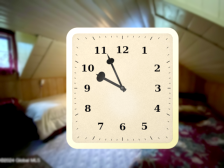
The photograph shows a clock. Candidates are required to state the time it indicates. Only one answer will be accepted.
9:56
